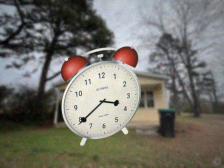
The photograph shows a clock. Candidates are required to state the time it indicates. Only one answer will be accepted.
3:39
